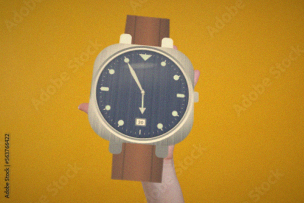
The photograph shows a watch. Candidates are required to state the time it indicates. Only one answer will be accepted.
5:55
